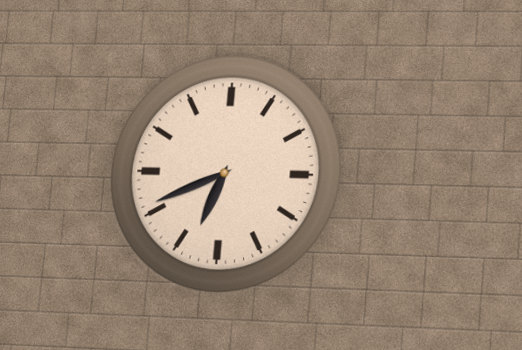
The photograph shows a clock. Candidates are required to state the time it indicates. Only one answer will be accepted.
6:41
